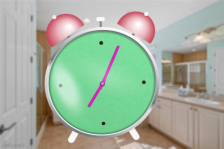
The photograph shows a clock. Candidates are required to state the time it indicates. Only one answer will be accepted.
7:04
